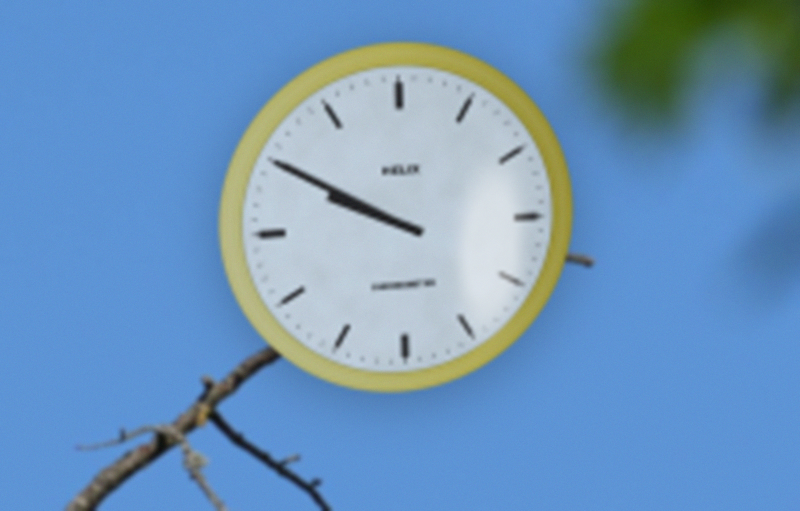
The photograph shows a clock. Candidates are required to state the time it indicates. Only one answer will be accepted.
9:50
